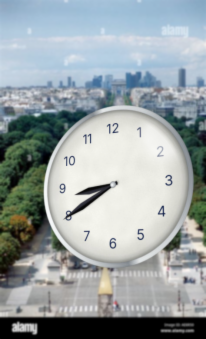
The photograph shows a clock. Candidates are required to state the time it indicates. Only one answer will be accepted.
8:40
